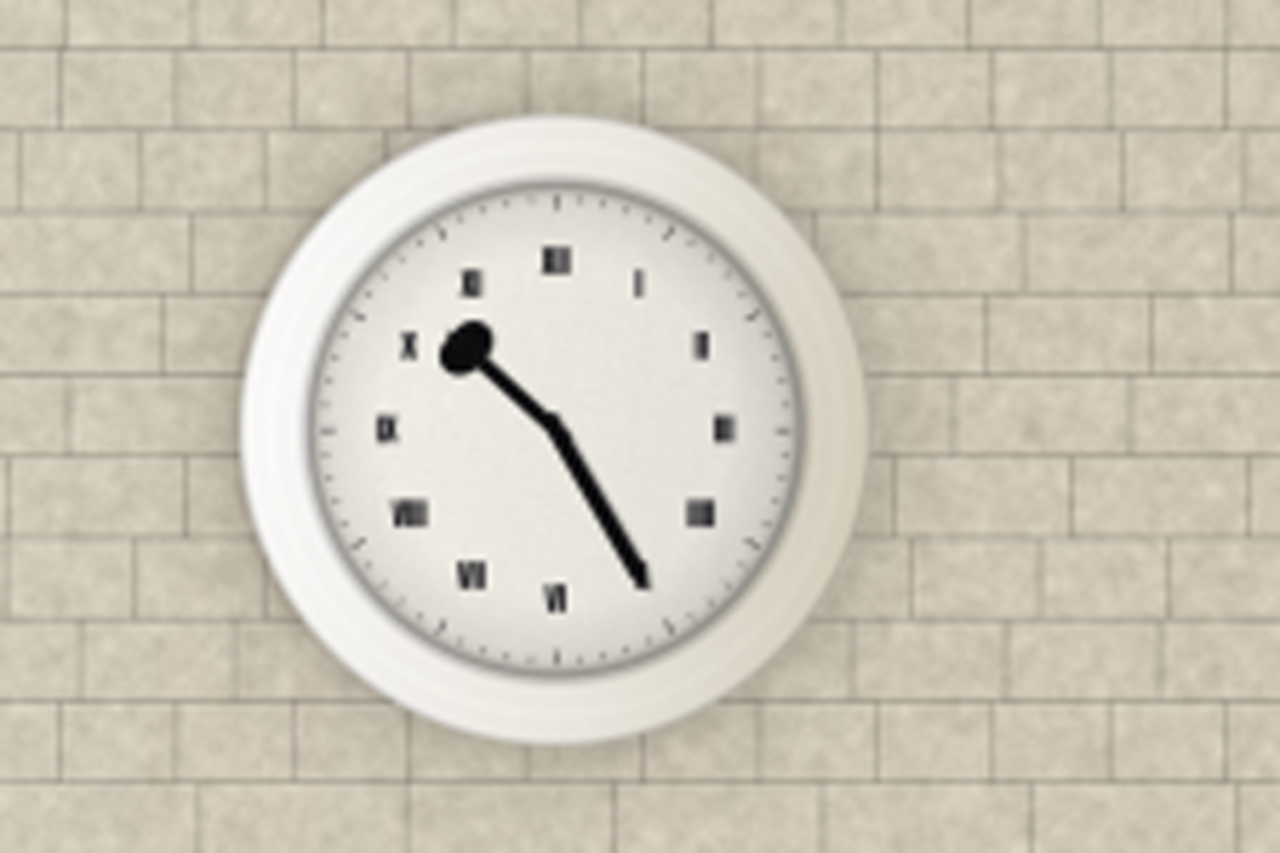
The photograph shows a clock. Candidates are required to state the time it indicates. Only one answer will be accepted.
10:25
